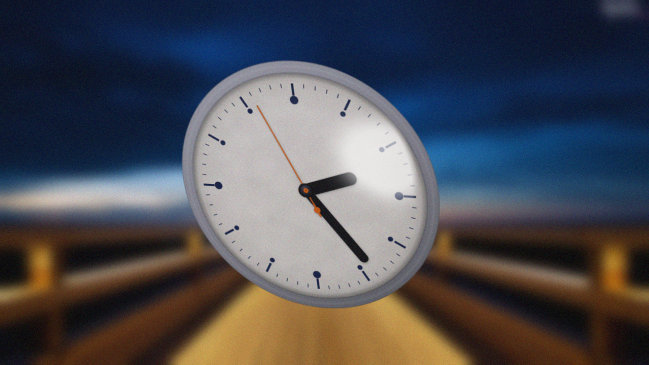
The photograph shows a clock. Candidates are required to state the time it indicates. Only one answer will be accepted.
2:23:56
